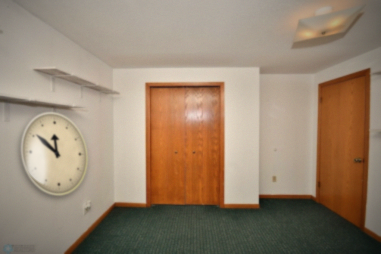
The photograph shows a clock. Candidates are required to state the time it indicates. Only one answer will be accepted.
11:51
